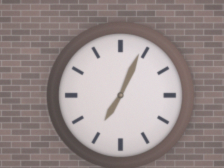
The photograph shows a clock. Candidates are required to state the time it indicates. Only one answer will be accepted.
7:04
